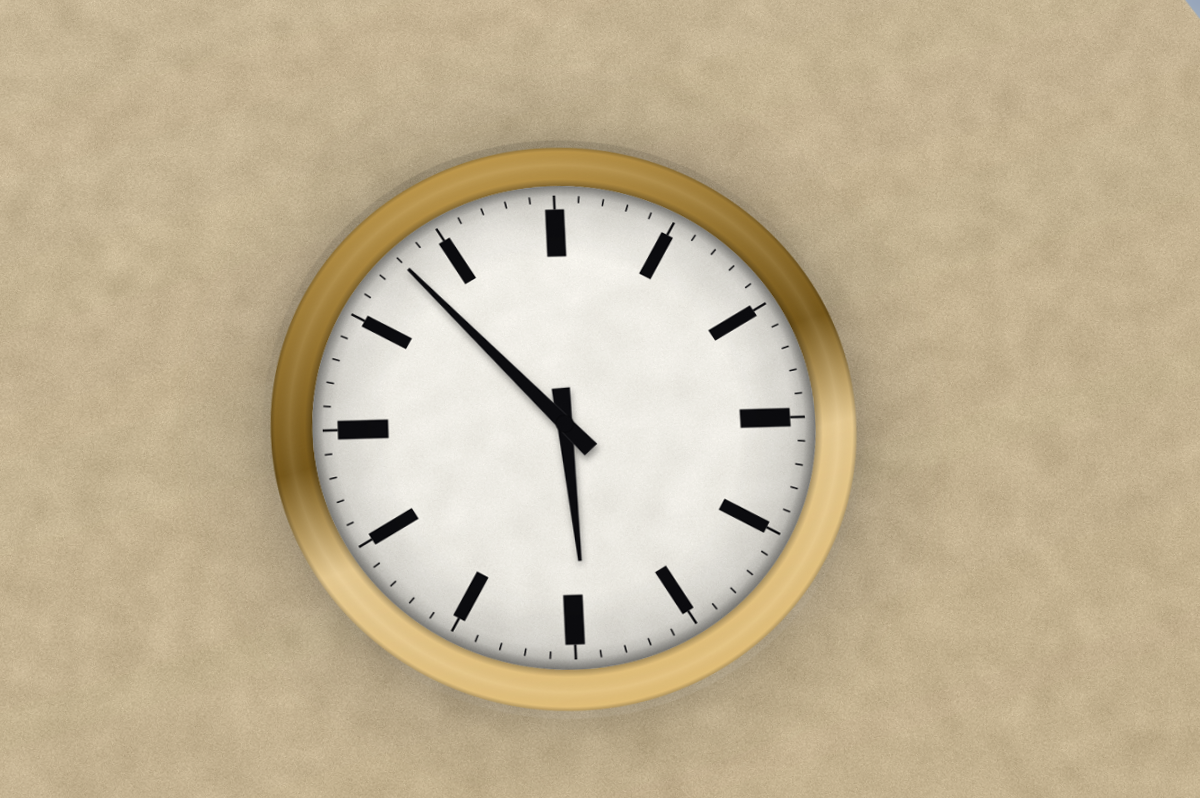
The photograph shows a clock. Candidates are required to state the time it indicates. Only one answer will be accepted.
5:53
